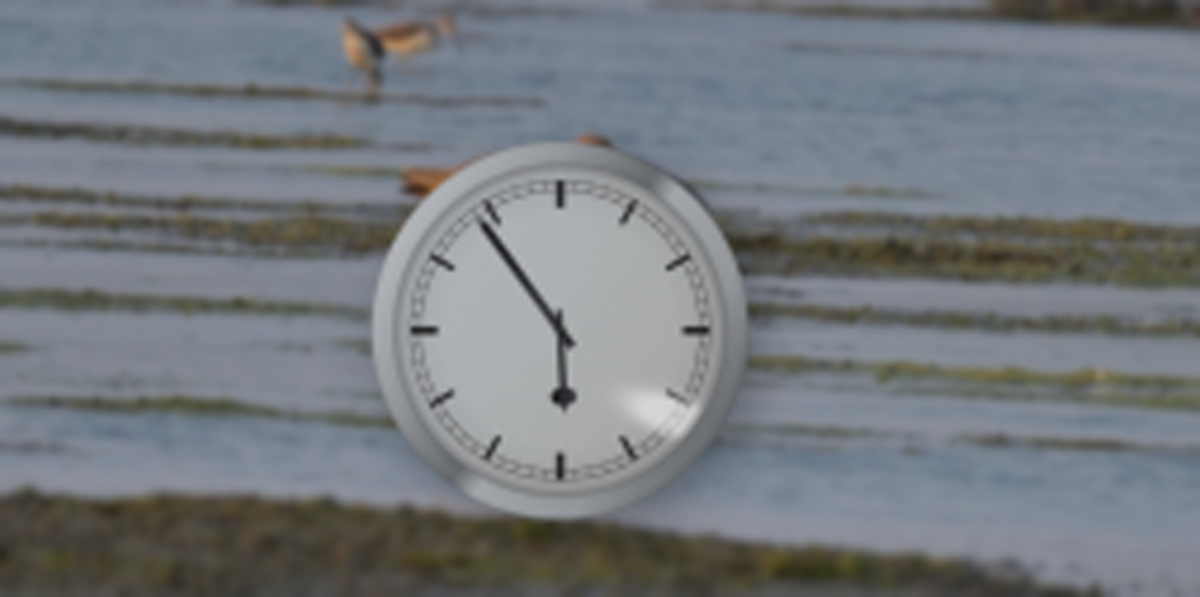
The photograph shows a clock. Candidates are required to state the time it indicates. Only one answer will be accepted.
5:54
